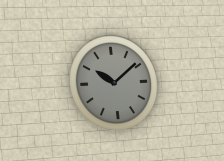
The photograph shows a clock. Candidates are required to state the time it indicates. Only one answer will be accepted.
10:09
